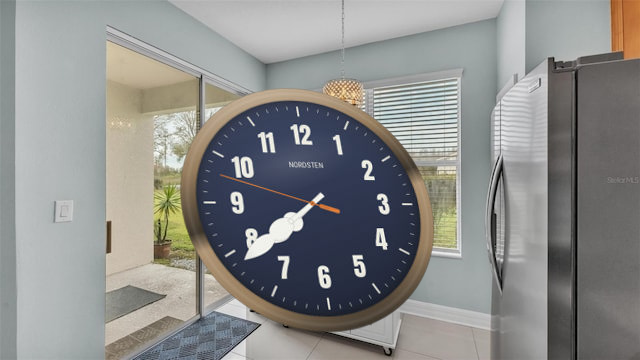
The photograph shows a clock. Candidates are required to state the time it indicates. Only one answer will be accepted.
7:38:48
